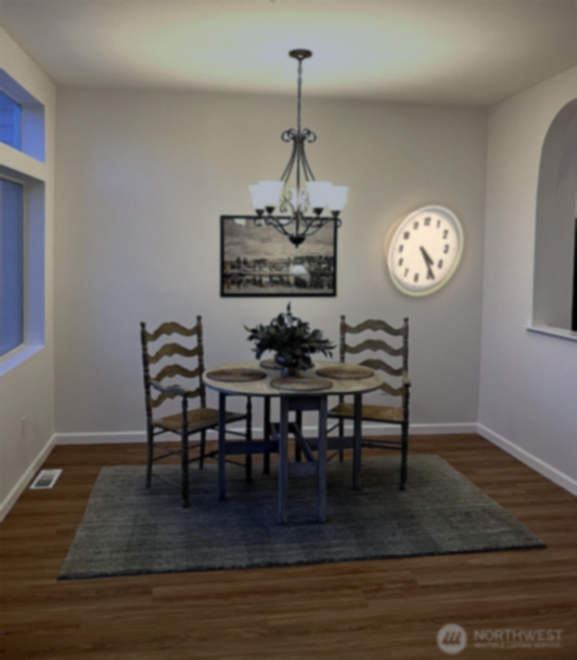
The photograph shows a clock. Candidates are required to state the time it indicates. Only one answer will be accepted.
4:24
